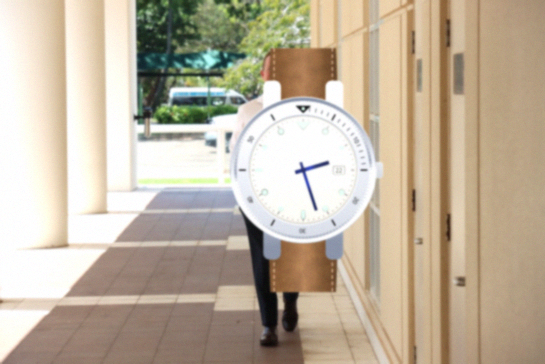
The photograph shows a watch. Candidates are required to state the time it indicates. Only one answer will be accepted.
2:27
